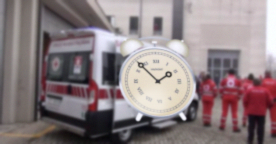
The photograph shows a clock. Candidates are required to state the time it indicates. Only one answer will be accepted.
1:53
